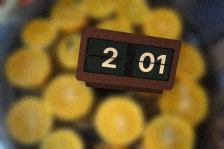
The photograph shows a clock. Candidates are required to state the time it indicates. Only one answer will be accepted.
2:01
